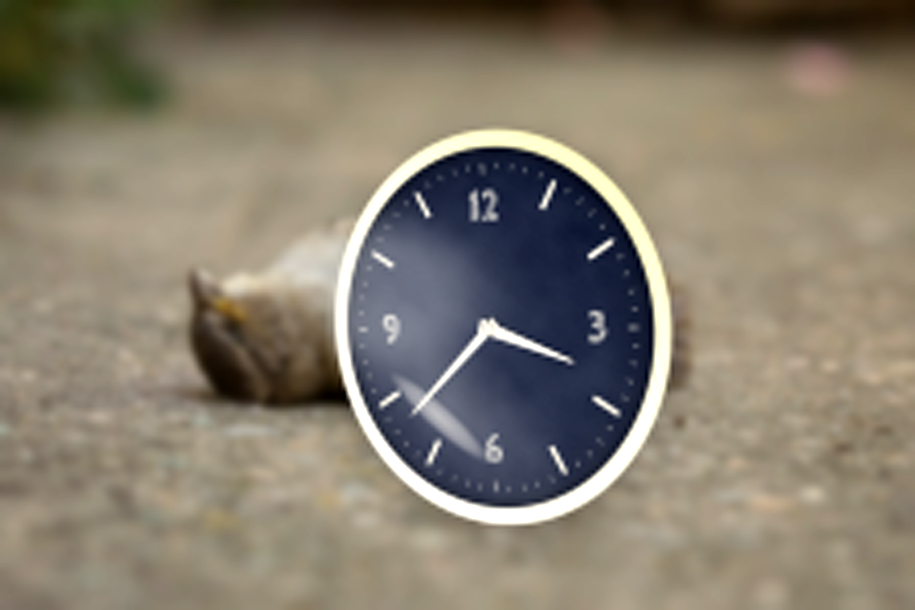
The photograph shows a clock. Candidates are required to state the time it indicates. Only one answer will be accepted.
3:38
